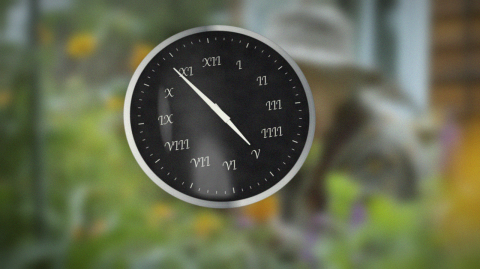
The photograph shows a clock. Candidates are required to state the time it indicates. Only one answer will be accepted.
4:54
